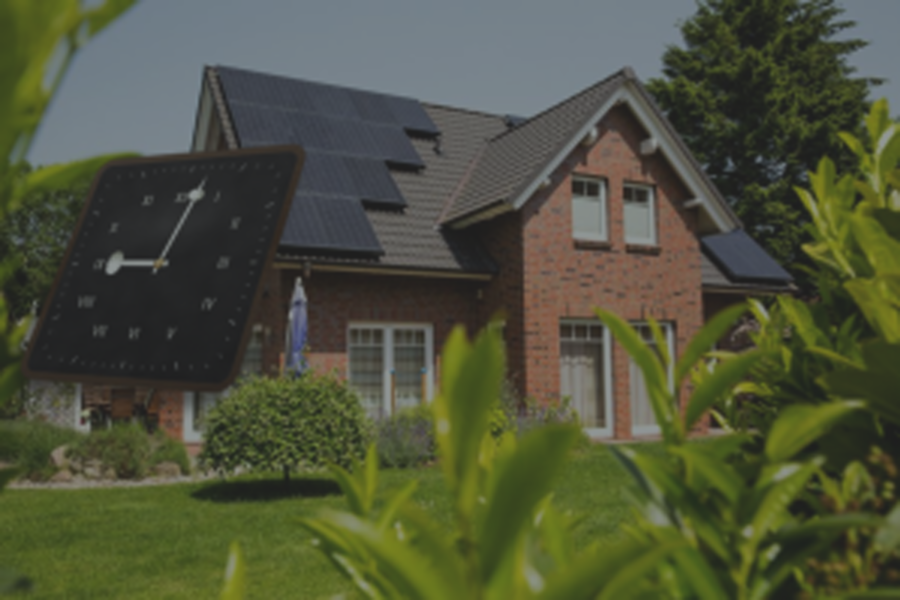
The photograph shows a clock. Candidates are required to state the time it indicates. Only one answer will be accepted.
9:02
